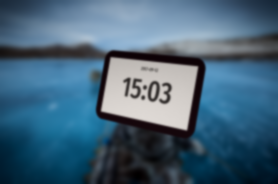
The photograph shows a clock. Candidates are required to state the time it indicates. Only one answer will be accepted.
15:03
